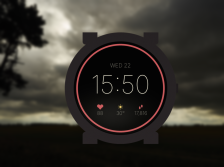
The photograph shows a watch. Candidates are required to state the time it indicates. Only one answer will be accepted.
15:50
